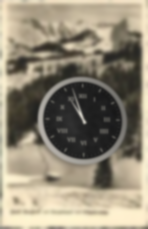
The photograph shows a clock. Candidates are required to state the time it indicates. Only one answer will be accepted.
10:57
